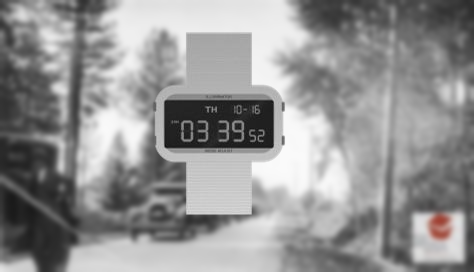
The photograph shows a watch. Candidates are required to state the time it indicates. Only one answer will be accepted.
3:39:52
